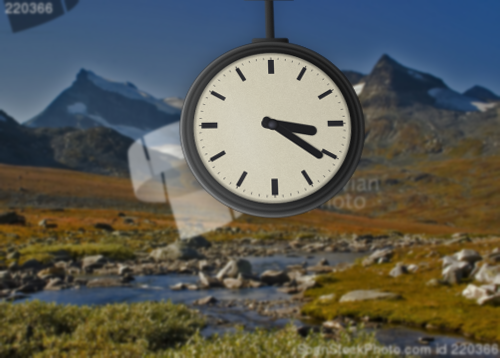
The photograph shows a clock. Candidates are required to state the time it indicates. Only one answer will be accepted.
3:21
